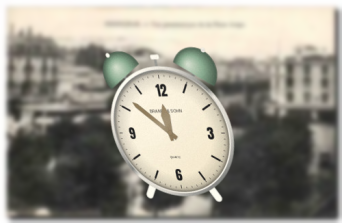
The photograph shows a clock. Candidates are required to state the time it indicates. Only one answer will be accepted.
11:52
